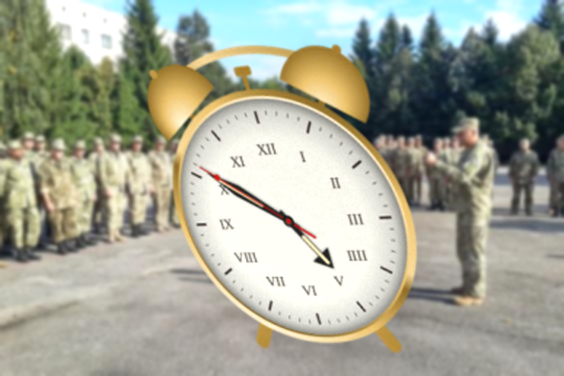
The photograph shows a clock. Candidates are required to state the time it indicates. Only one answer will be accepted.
4:50:51
